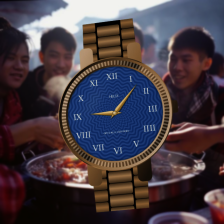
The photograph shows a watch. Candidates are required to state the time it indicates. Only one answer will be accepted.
9:07
